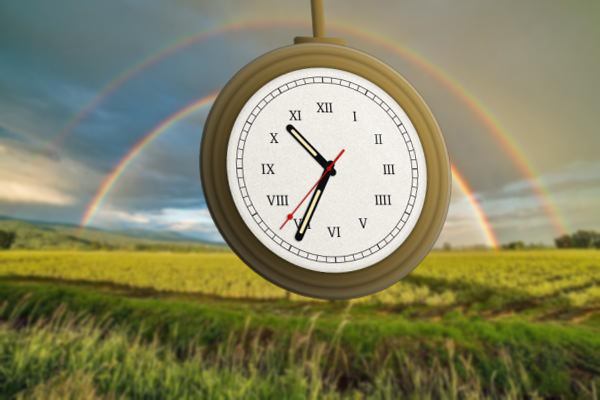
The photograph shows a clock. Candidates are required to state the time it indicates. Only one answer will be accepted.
10:34:37
